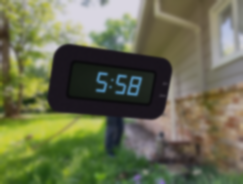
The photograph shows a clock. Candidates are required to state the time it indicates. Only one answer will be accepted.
5:58
